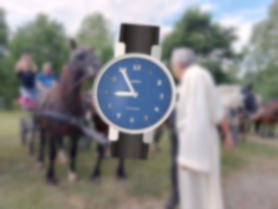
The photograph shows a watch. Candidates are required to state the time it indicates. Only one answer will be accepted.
8:55
